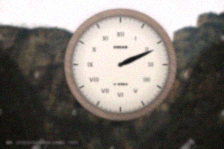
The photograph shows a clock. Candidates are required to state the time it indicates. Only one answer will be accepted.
2:11
